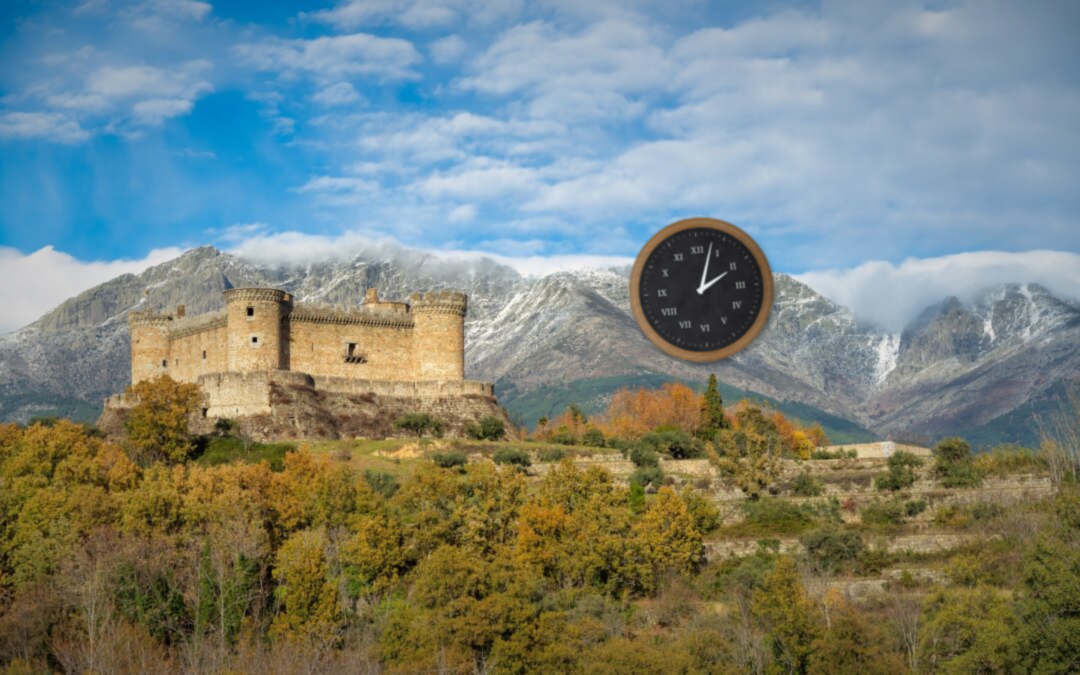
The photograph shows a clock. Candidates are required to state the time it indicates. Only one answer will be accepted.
2:03
